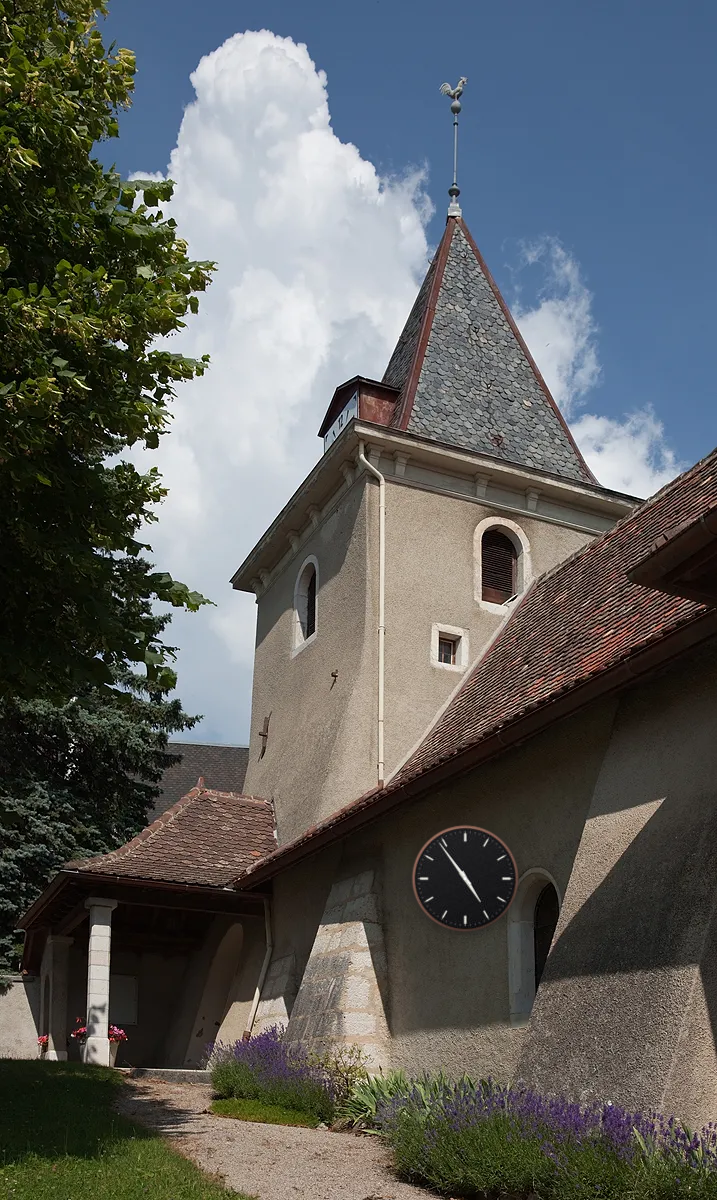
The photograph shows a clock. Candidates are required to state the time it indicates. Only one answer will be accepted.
4:54
